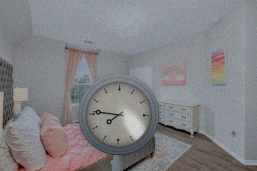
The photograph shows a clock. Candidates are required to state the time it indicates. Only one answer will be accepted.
7:46
